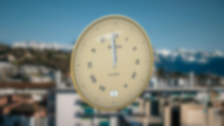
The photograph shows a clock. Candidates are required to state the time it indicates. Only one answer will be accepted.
11:59
